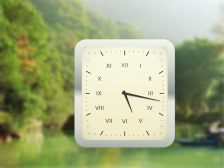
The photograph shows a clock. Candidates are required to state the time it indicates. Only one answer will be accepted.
5:17
